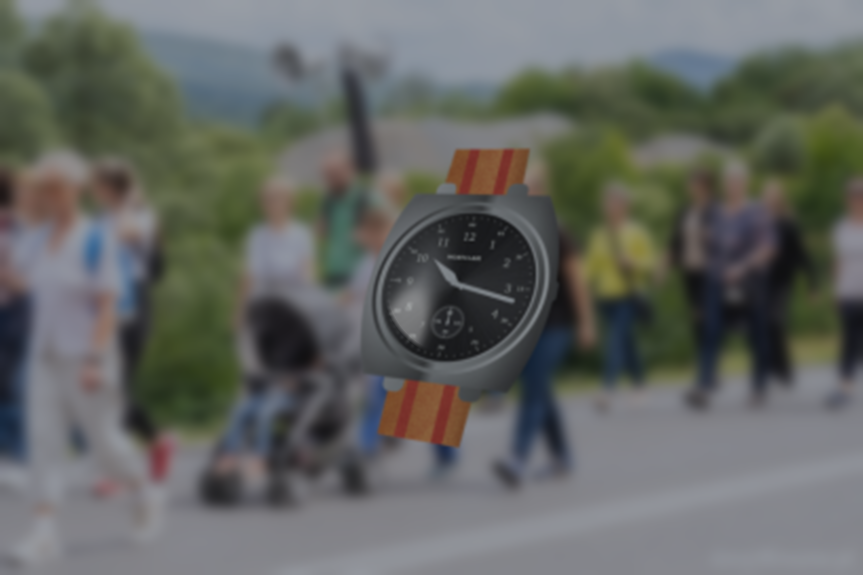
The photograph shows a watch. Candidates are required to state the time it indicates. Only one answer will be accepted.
10:17
